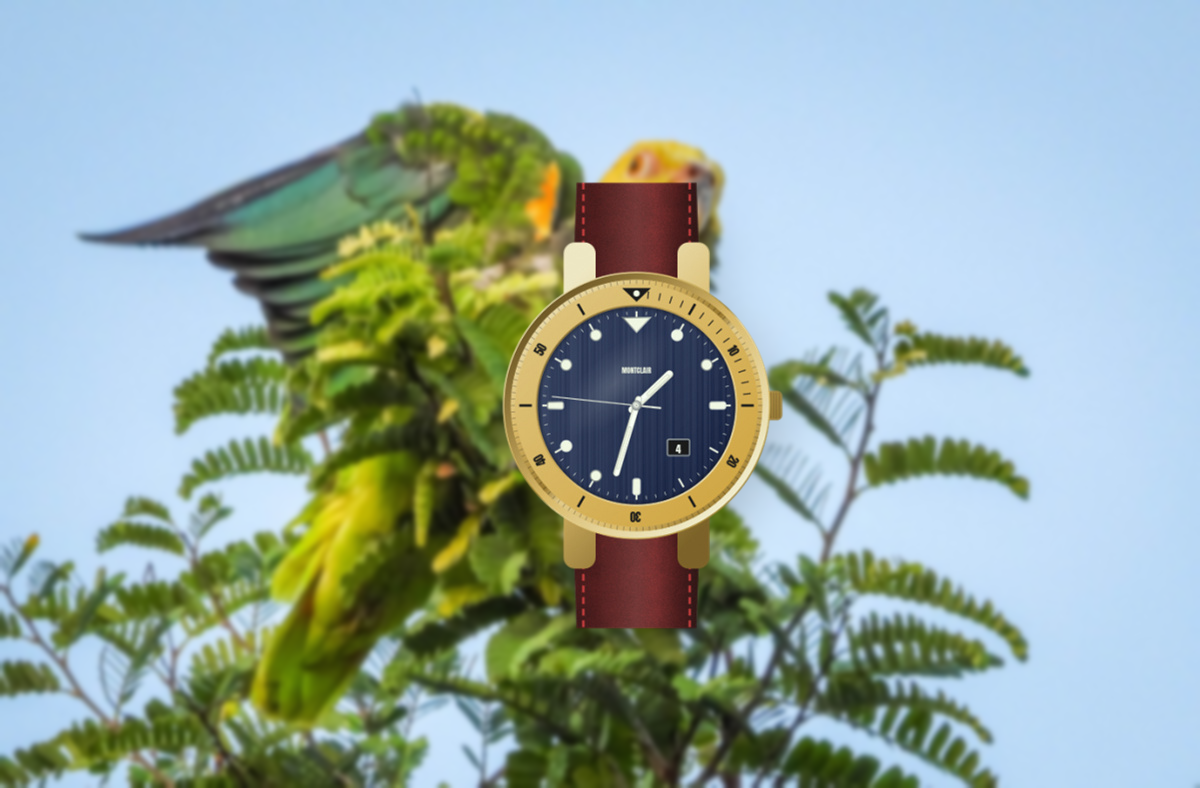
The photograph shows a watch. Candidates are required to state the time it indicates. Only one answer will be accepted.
1:32:46
